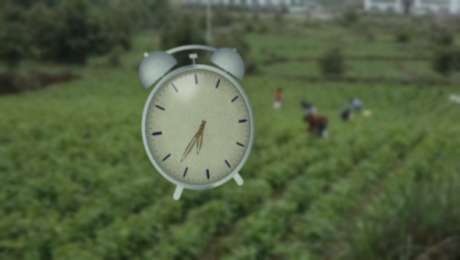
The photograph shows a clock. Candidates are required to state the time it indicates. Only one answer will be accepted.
6:37
